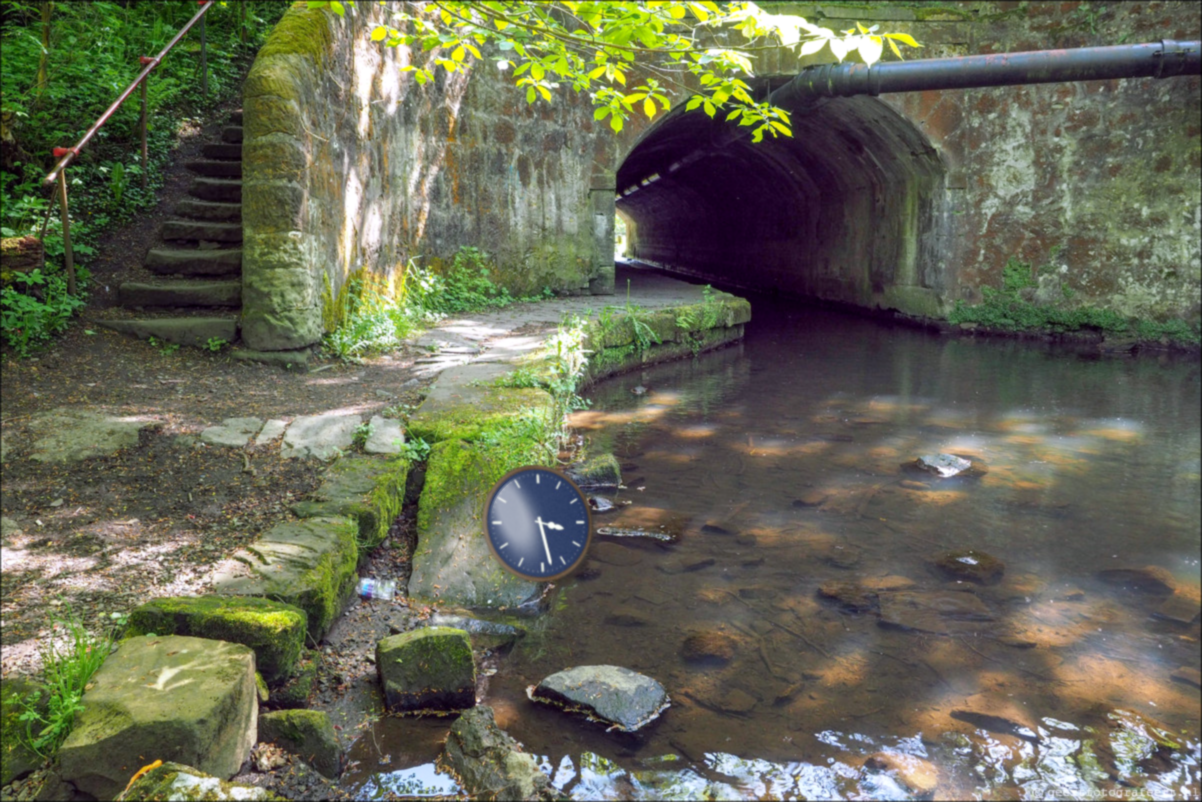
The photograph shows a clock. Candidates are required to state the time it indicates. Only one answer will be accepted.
3:28
